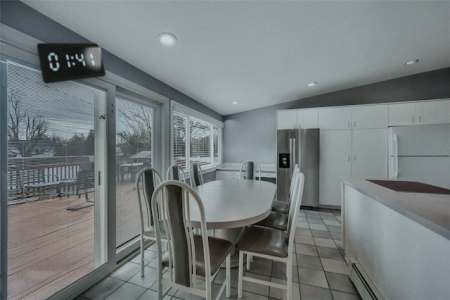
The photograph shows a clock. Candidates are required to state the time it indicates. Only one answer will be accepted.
1:41
